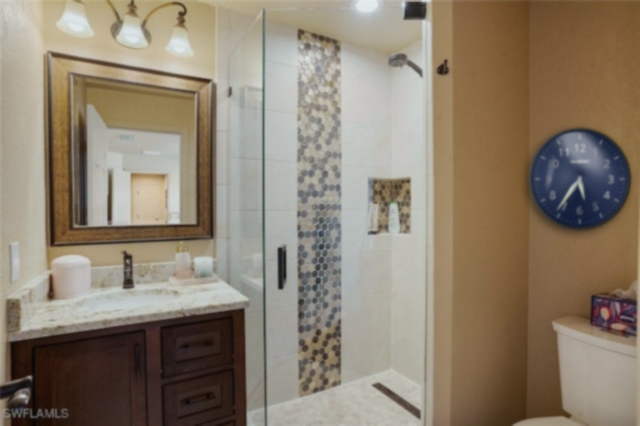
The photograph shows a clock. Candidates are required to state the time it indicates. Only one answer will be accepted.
5:36
